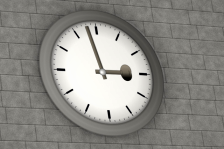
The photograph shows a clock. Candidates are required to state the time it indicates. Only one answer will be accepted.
2:58
